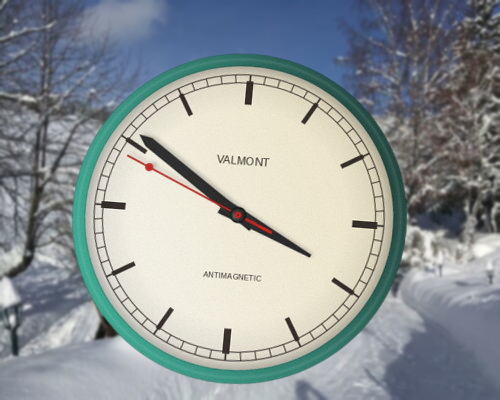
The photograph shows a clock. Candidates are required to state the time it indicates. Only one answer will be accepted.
3:50:49
